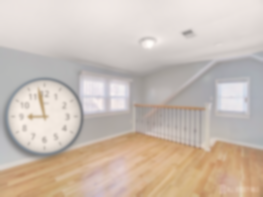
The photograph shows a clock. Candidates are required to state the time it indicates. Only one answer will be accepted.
8:58
